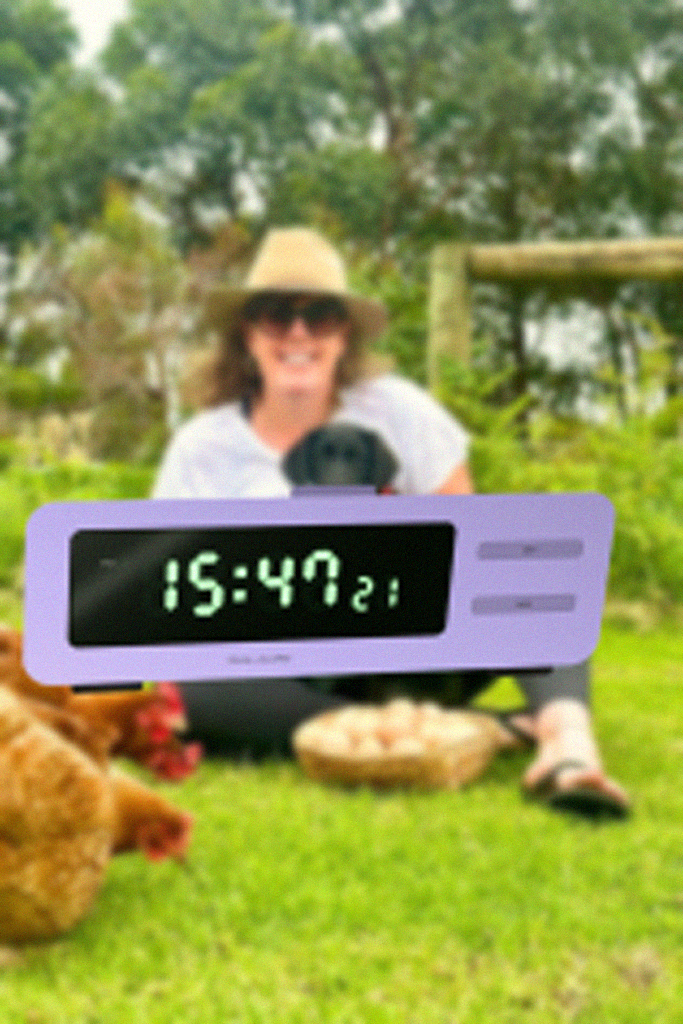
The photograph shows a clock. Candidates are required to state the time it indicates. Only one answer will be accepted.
15:47:21
